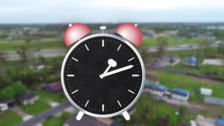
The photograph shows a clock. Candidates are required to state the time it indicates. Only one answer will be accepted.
1:12
